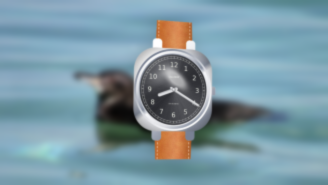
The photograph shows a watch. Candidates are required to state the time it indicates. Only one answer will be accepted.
8:20
